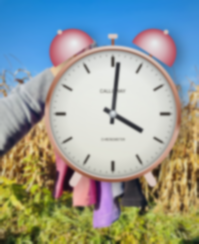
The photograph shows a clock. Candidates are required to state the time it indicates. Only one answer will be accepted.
4:01
